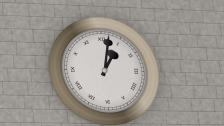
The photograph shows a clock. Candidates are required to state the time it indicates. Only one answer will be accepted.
1:02
